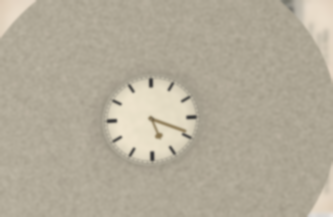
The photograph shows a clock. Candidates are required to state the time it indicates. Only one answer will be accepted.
5:19
